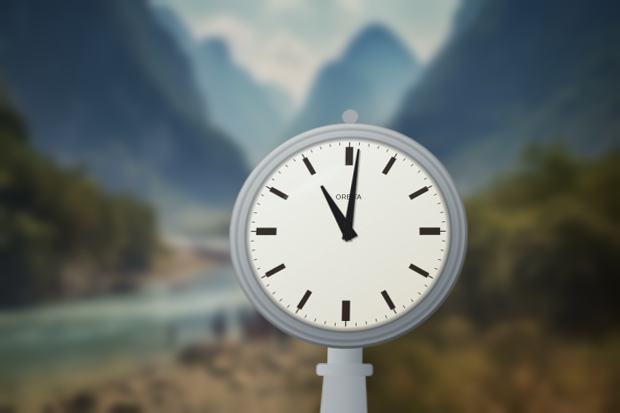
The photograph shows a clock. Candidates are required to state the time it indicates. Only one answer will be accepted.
11:01
